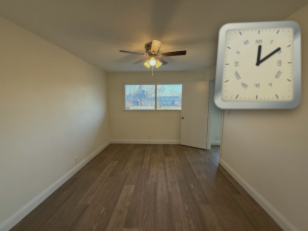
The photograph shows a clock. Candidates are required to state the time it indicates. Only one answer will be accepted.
12:09
